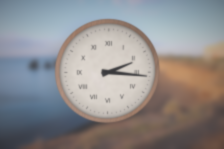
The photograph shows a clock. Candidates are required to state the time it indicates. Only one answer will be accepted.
2:16
